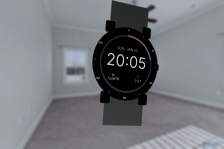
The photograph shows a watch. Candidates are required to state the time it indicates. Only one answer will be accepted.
20:05
